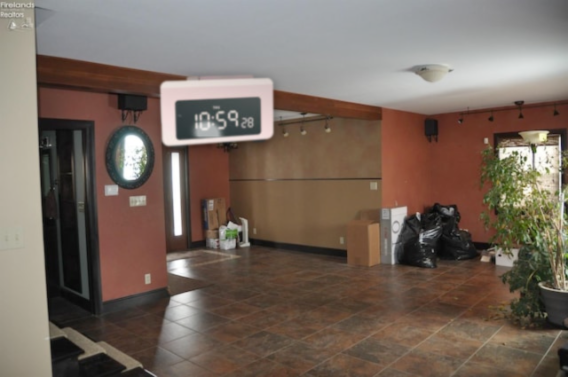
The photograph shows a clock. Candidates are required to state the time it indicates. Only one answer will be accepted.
10:59
